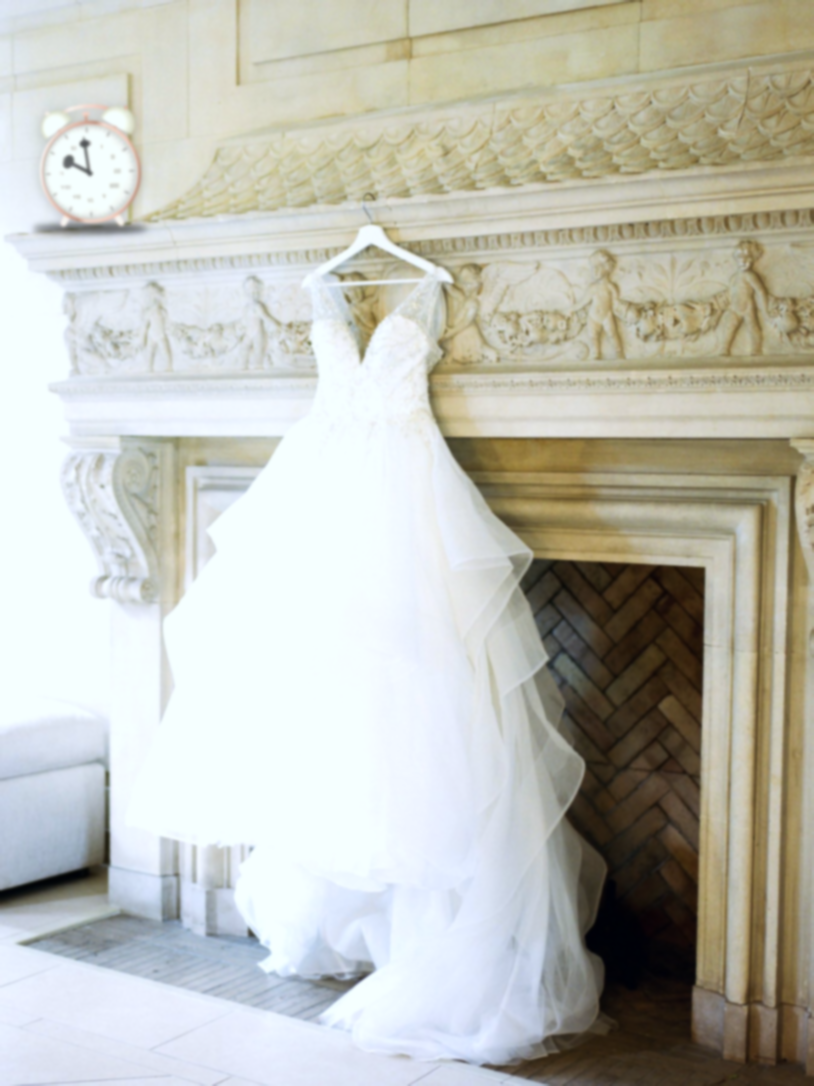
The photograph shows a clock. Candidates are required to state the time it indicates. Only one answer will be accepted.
9:59
